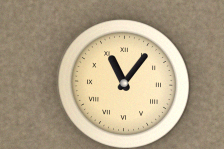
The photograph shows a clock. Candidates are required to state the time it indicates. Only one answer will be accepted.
11:06
